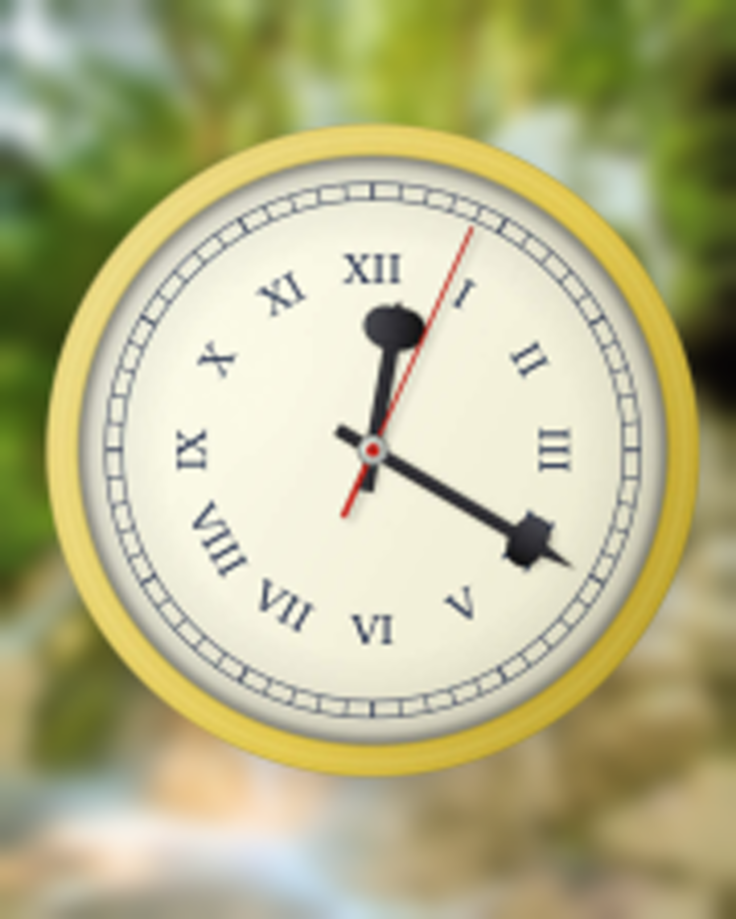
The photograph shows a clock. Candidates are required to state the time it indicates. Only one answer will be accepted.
12:20:04
